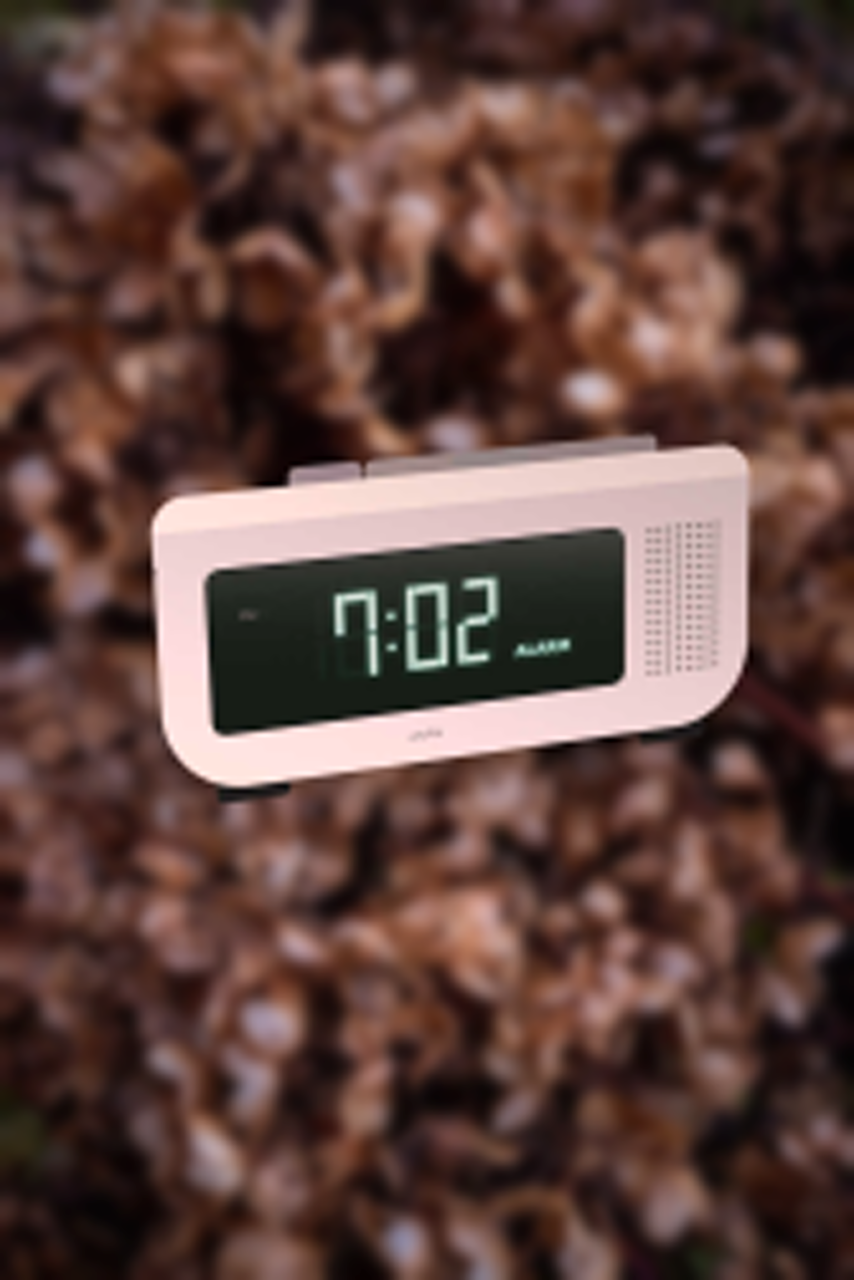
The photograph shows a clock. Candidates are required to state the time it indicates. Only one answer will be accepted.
7:02
